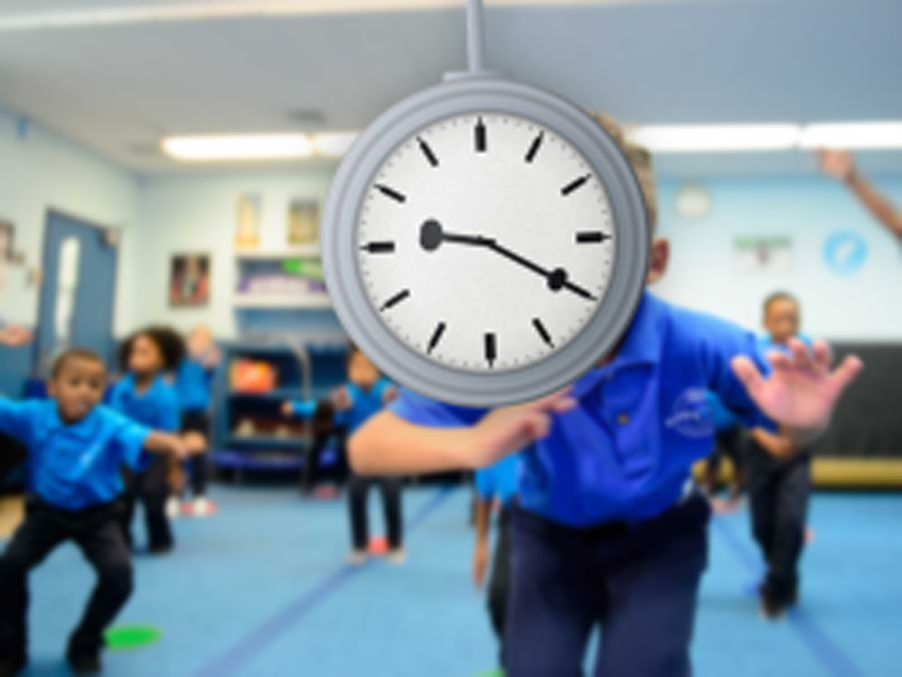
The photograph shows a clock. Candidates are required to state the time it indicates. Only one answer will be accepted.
9:20
